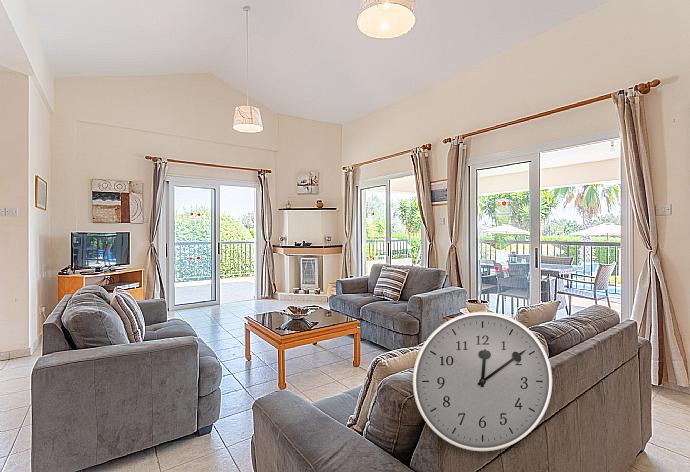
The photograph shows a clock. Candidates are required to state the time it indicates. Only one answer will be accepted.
12:09
